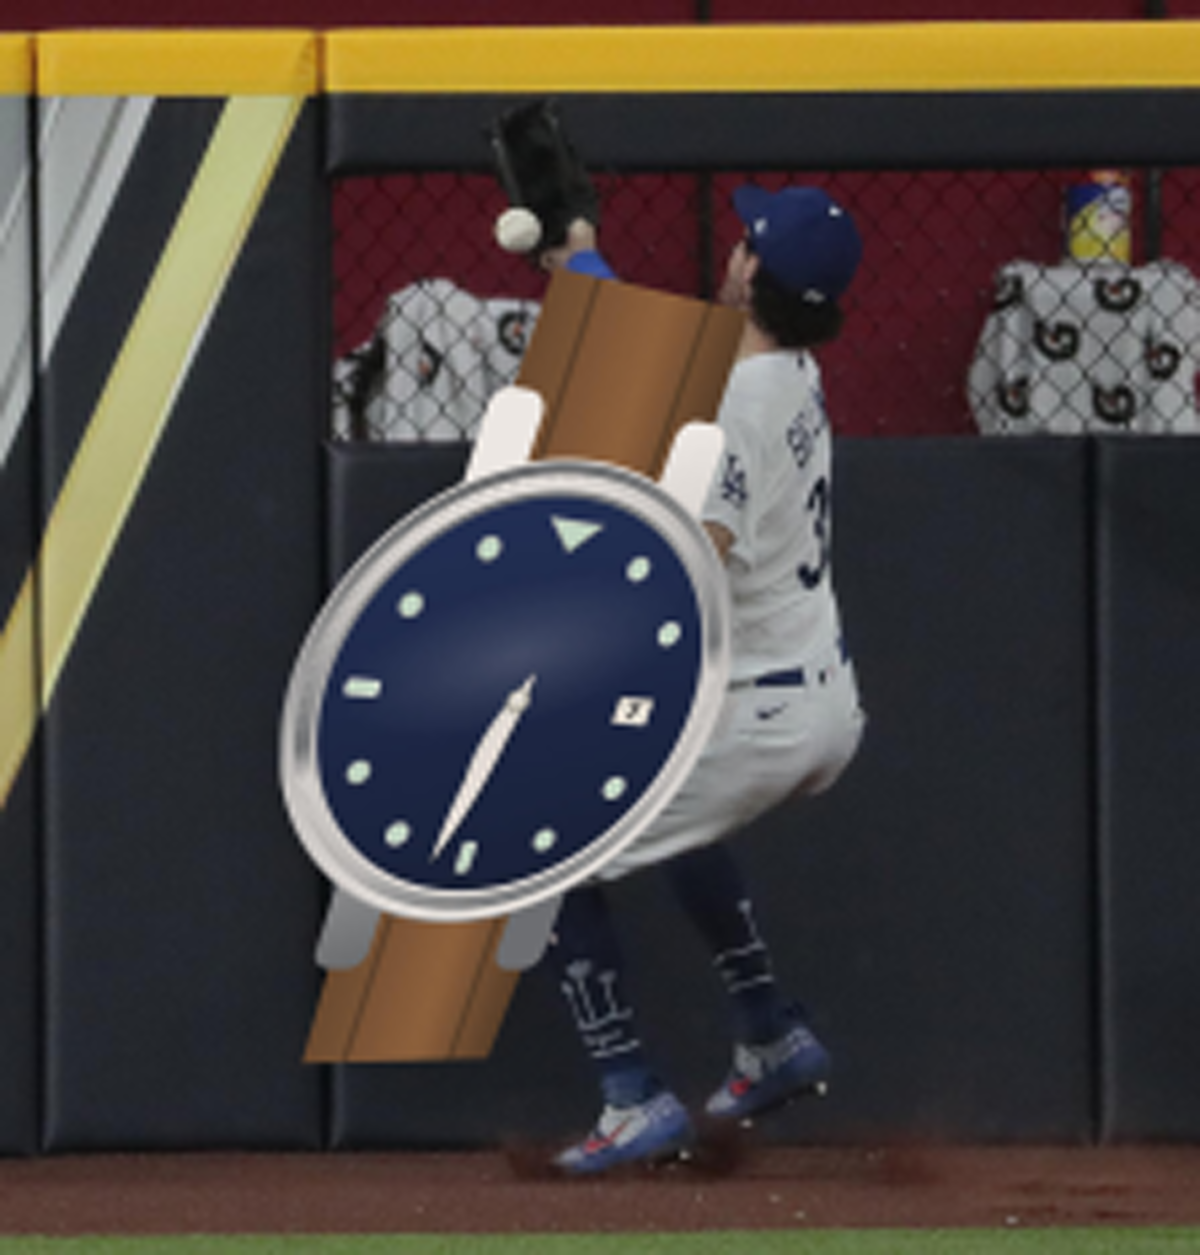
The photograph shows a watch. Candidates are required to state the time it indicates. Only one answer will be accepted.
6:32
